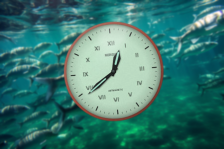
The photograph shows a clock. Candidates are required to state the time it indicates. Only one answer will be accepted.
12:39
